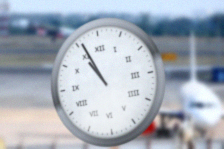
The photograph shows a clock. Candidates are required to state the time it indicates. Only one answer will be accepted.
10:56
